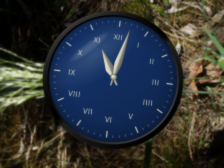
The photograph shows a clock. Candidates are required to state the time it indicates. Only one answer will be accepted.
11:02
